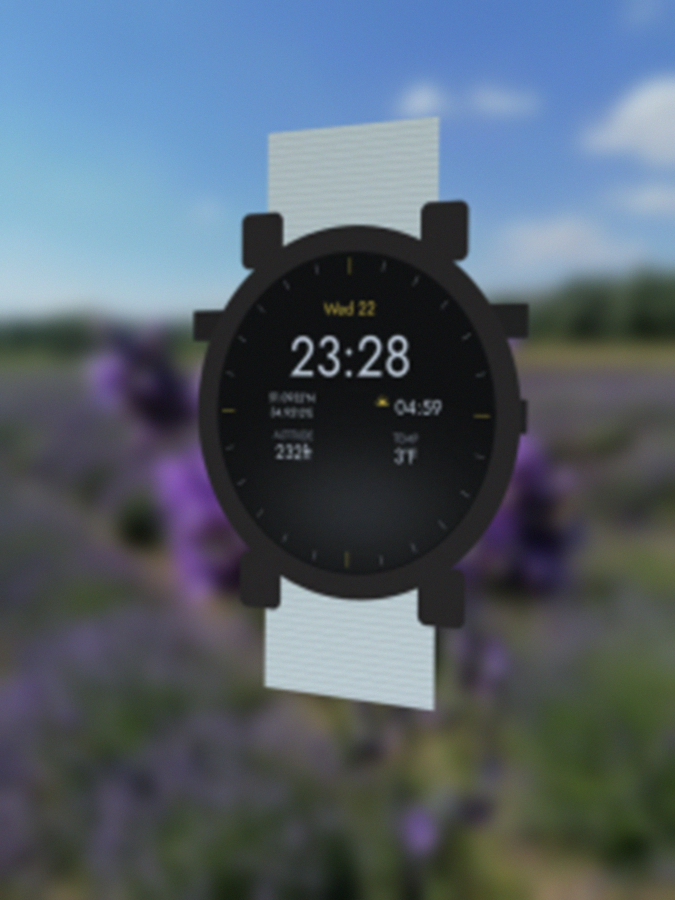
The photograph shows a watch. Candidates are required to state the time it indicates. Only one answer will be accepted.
23:28
